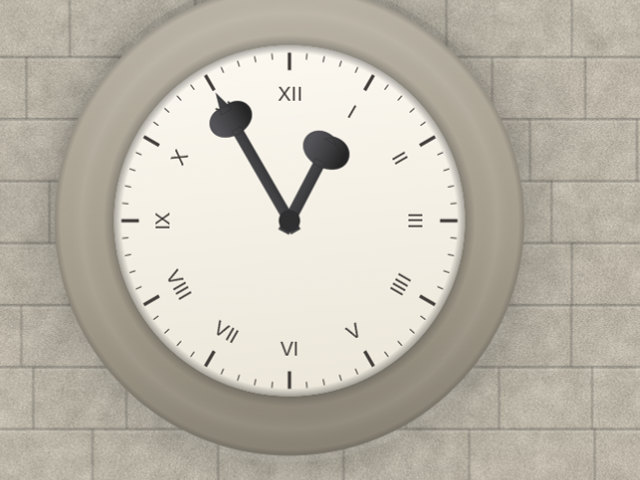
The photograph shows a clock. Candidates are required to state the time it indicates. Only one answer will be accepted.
12:55
